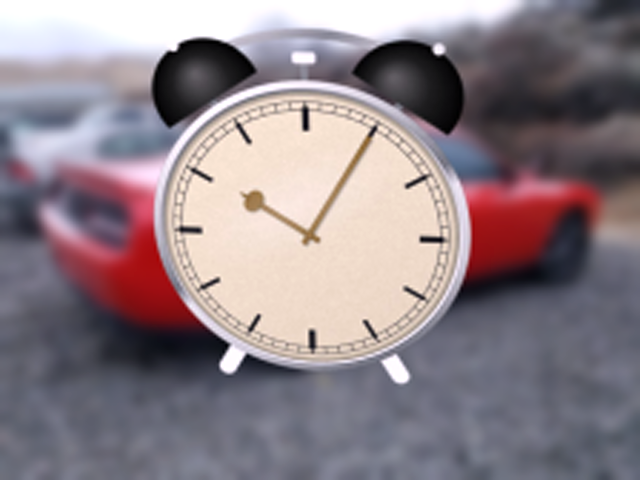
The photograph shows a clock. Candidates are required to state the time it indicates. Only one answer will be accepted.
10:05
